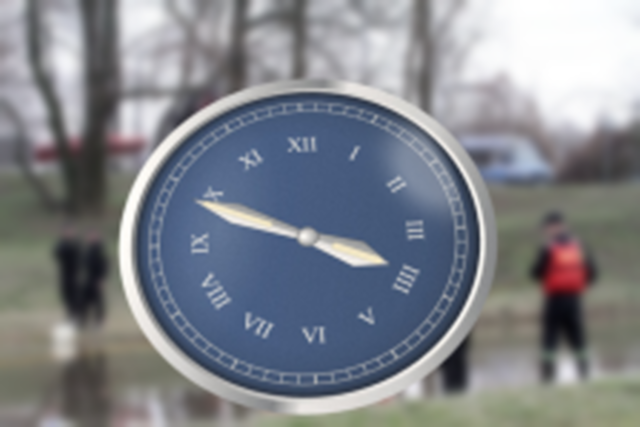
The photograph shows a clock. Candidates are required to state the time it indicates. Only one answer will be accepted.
3:49
